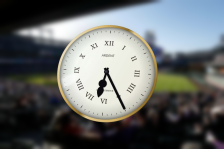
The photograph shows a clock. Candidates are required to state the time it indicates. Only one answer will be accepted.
6:25
